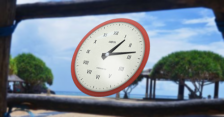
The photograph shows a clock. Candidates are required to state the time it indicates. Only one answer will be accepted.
1:13
